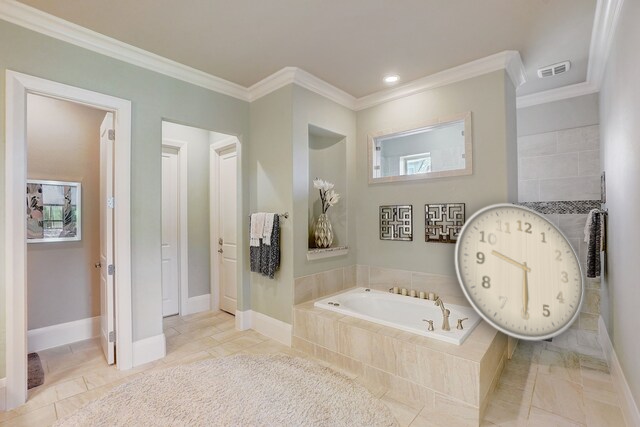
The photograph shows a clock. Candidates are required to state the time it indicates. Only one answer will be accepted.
9:30
